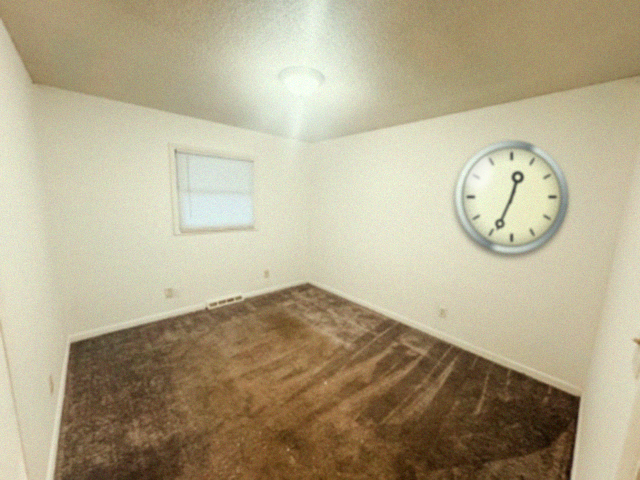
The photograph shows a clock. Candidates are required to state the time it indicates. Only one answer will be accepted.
12:34
